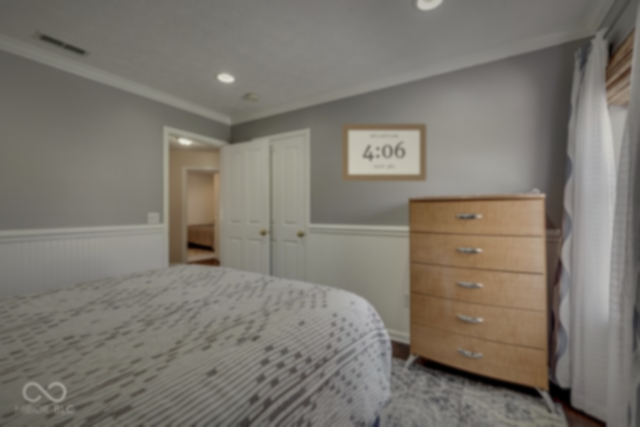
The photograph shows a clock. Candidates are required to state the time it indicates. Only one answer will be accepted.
4:06
